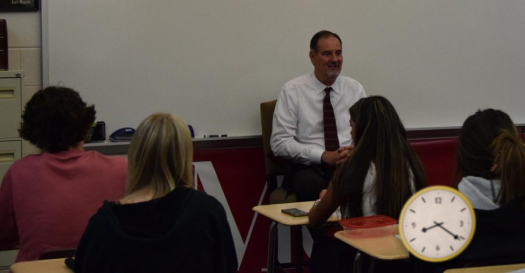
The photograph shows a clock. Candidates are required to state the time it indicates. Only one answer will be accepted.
8:21
